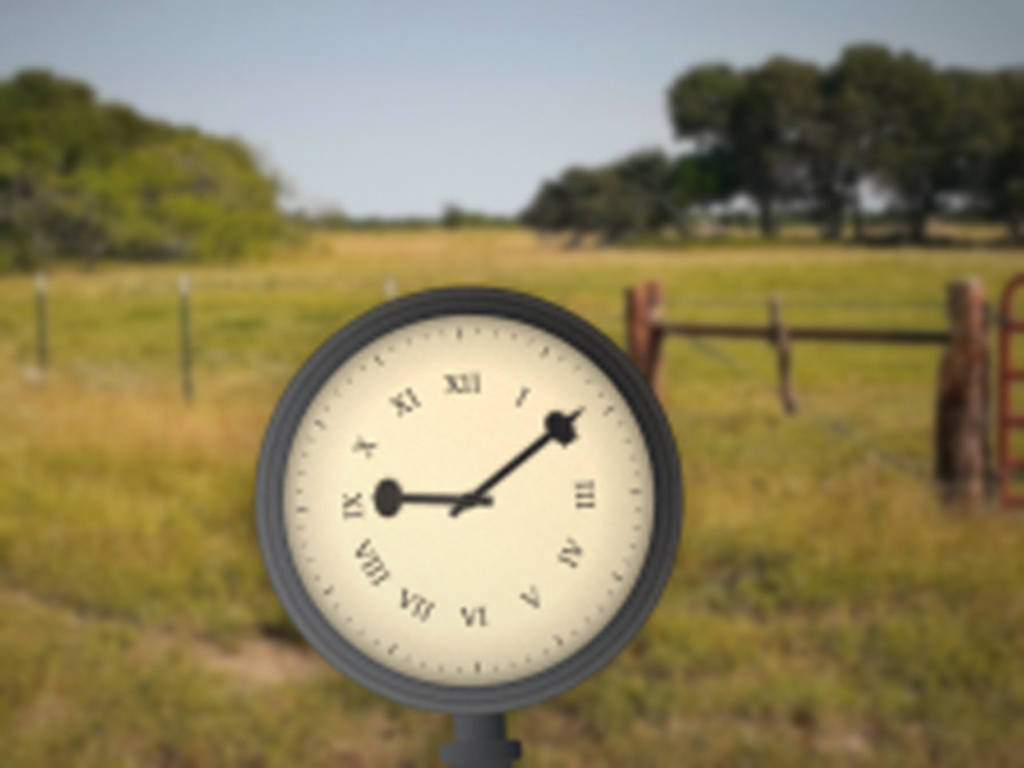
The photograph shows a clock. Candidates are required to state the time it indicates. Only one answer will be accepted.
9:09
